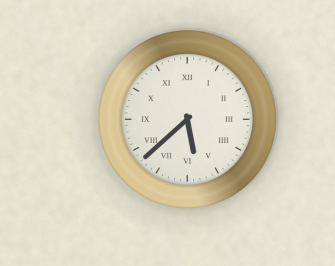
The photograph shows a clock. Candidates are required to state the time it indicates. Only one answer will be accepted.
5:38
